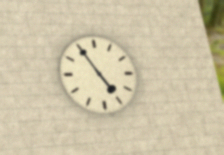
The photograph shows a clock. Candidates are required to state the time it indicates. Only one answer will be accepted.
4:55
